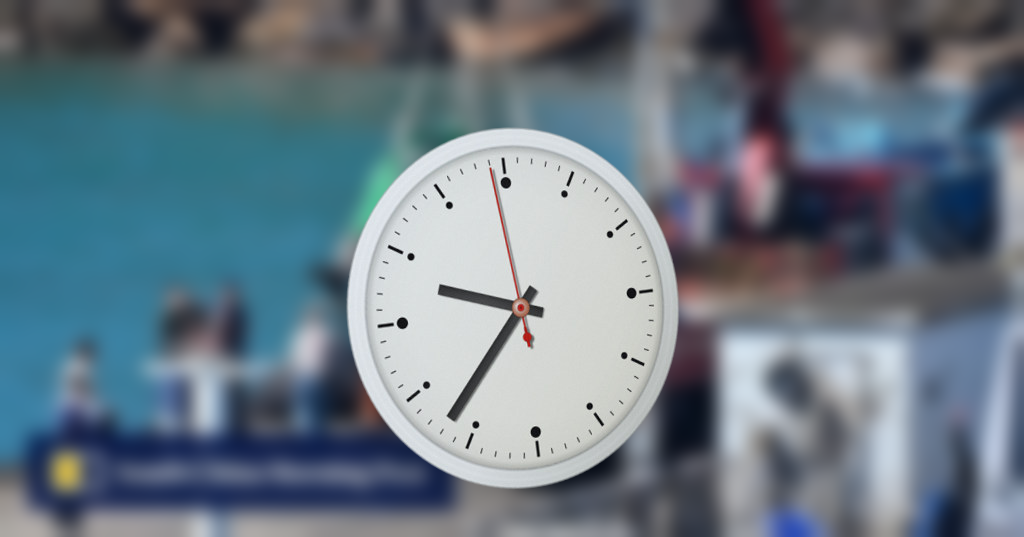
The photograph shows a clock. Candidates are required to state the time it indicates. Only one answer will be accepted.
9:36:59
